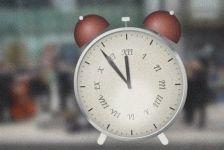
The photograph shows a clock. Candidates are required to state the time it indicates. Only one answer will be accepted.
11:54
